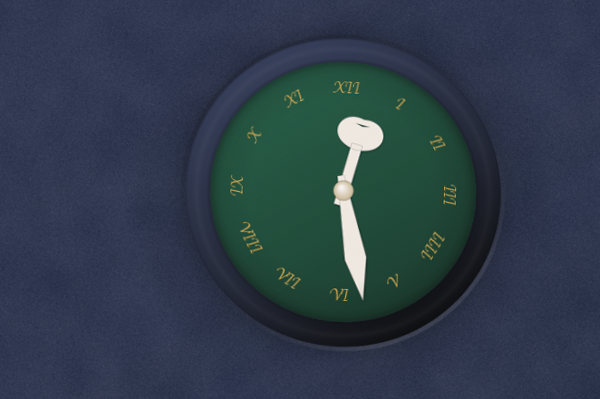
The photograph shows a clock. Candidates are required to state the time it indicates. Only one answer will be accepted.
12:28
